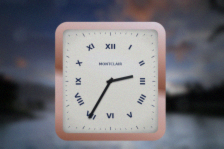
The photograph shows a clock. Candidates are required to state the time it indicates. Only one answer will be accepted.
2:35
